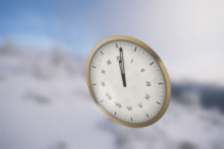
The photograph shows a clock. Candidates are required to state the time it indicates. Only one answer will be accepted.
12:01
